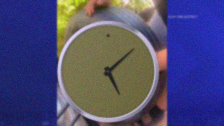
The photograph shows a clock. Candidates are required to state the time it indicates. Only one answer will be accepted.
5:08
